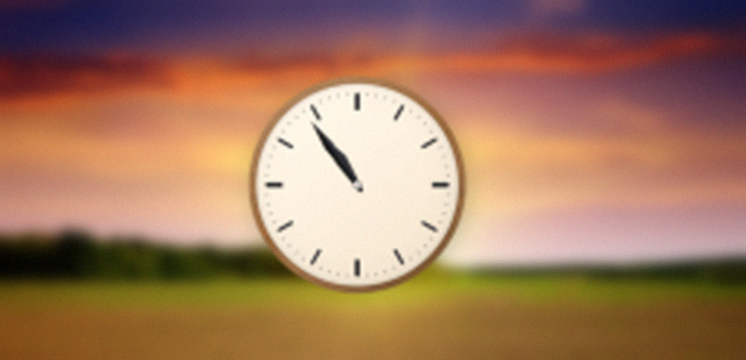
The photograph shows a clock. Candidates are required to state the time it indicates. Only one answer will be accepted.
10:54
